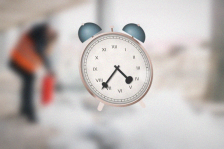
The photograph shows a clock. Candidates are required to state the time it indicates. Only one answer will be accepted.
4:37
